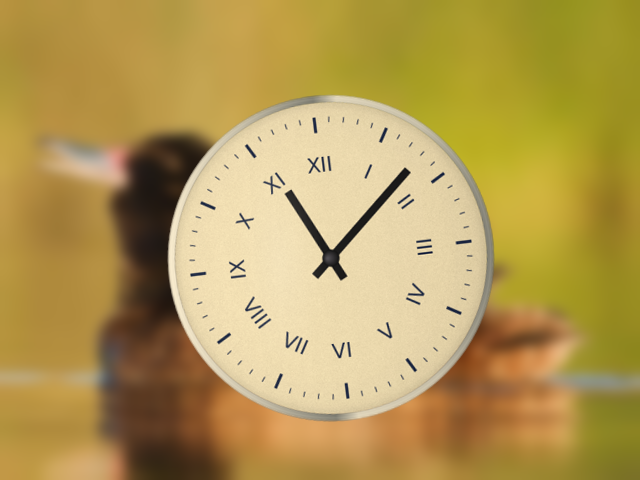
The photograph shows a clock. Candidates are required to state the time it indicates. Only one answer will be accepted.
11:08
